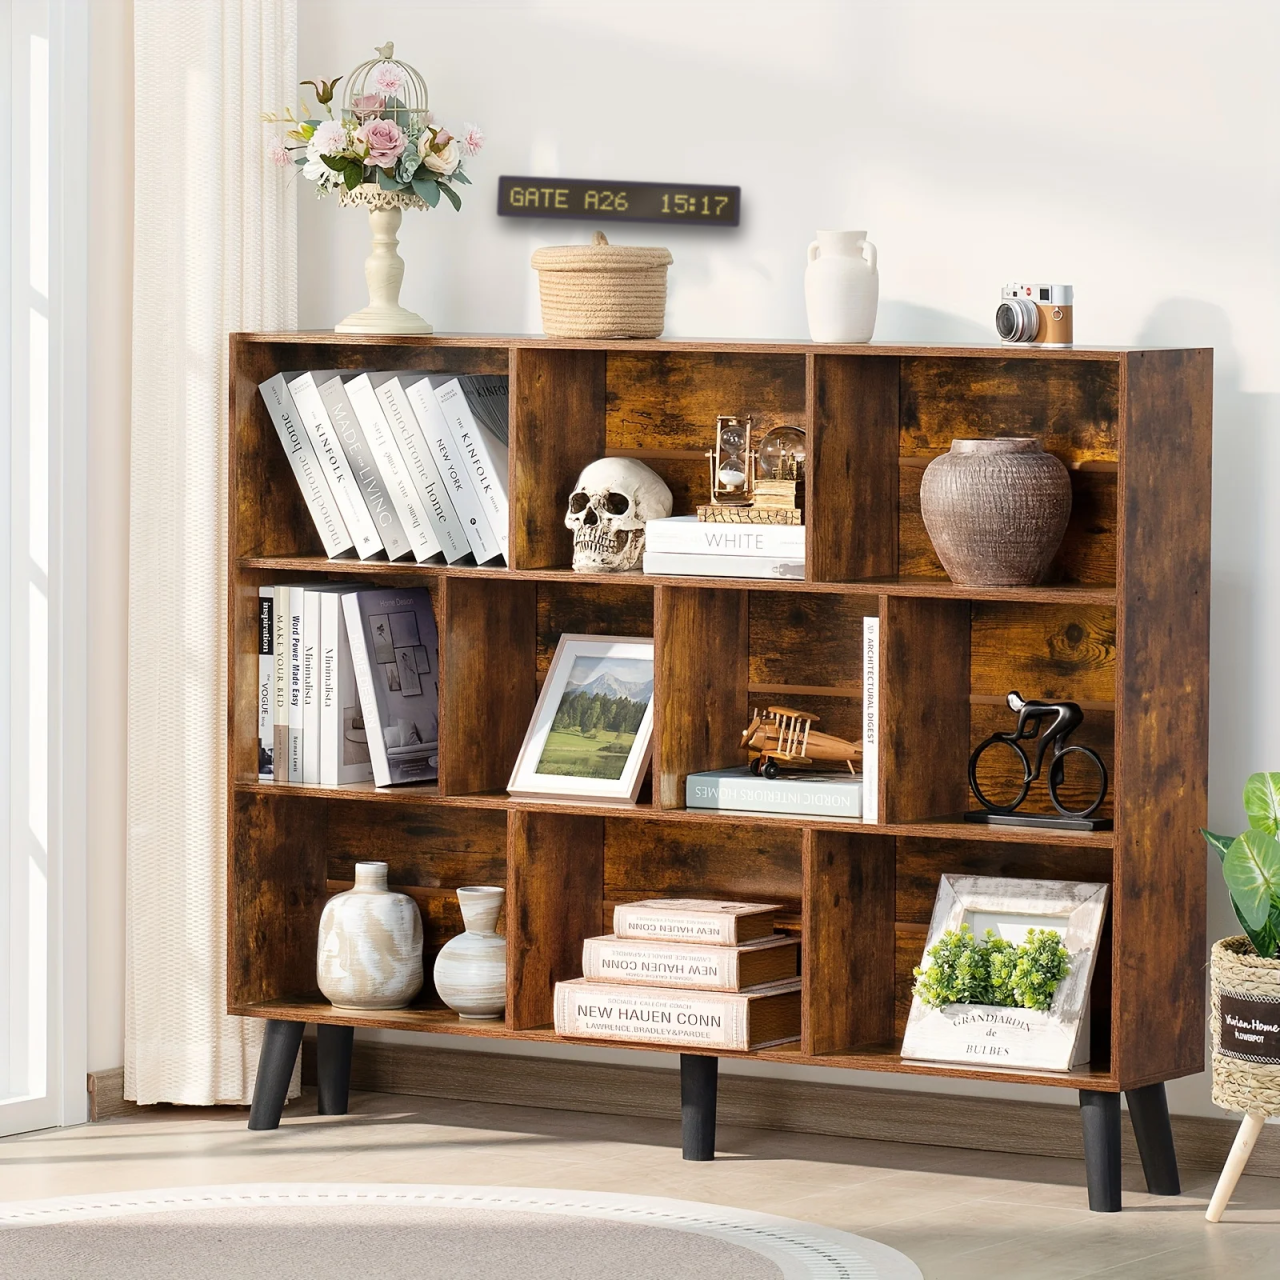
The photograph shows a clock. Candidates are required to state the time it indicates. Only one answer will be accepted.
15:17
